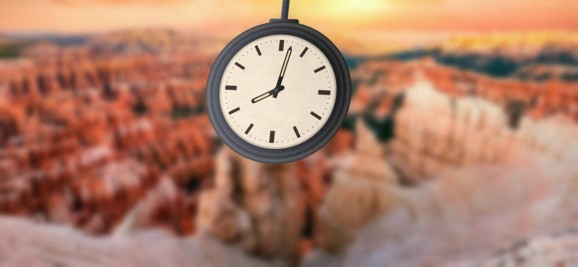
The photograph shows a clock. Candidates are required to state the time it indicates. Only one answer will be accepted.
8:02
